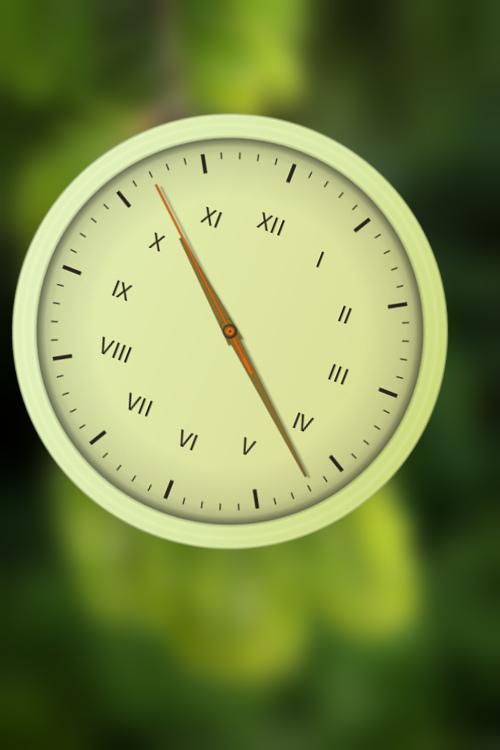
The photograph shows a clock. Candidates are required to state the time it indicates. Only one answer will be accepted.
10:21:52
